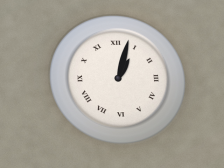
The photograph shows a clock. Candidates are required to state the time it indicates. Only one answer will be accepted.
1:03
